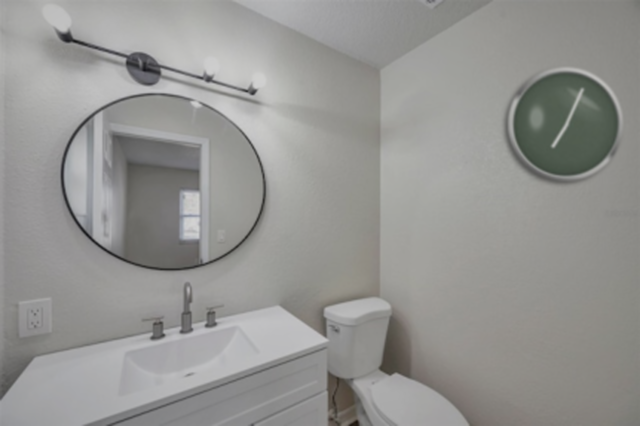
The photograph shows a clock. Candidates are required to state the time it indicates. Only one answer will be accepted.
7:04
